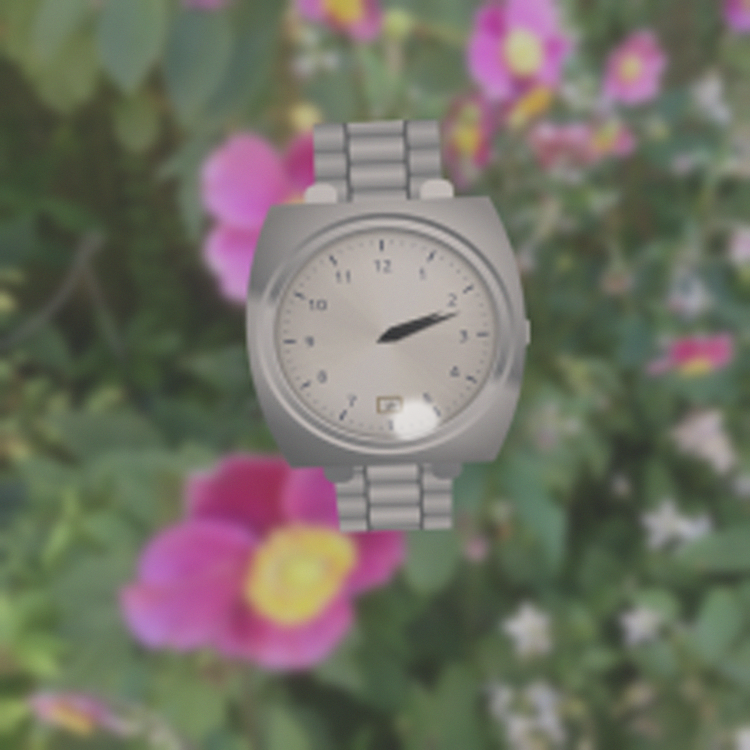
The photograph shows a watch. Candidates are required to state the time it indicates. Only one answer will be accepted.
2:12
